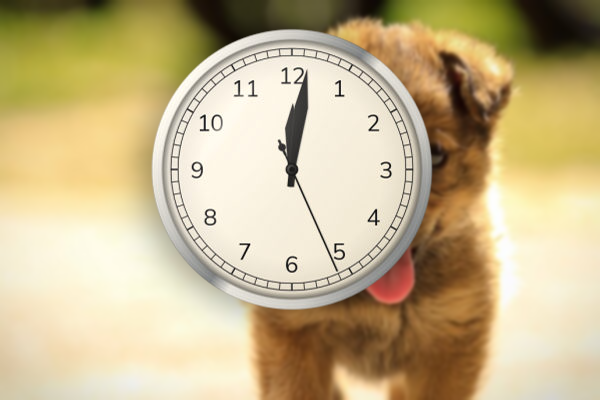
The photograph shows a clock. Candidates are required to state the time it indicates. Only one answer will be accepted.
12:01:26
